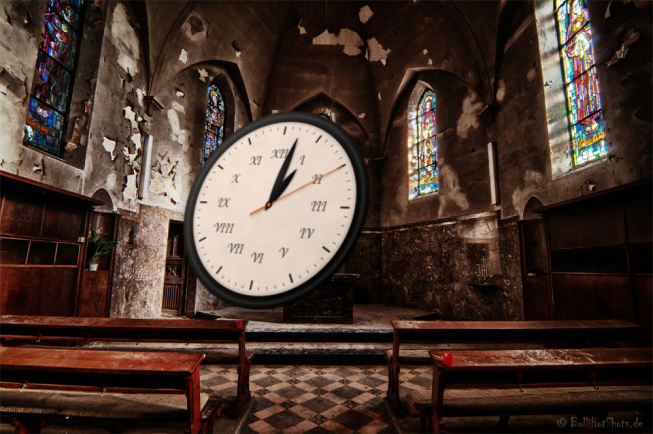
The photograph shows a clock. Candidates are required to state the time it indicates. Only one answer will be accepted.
1:02:10
